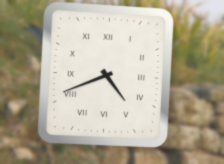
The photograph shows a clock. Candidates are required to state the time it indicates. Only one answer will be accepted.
4:41
